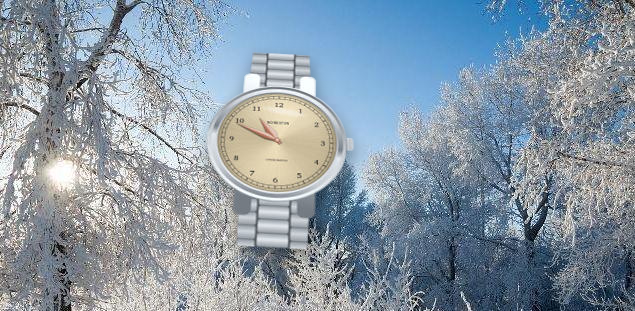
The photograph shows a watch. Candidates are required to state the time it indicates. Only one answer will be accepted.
10:49
